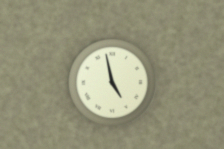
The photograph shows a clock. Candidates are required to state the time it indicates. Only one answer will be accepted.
4:58
